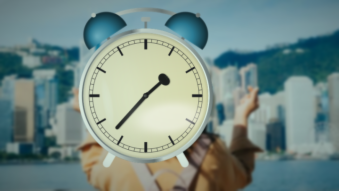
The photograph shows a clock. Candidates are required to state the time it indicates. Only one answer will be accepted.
1:37
